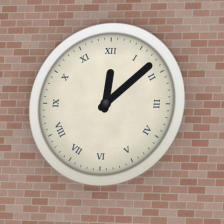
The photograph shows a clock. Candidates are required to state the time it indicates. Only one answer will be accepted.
12:08
